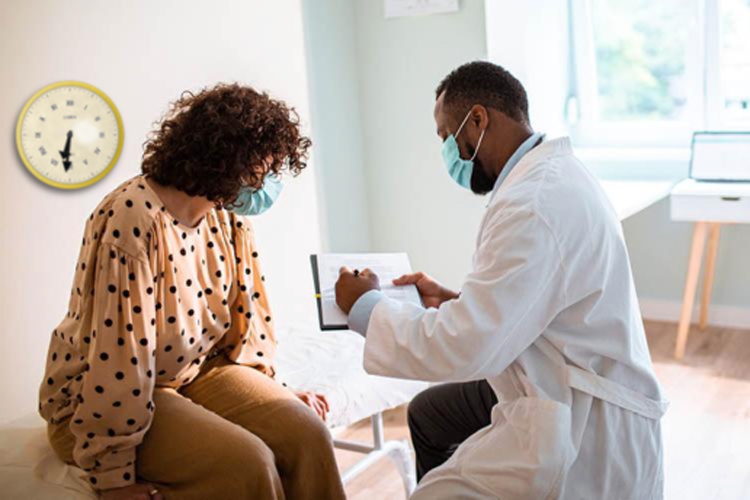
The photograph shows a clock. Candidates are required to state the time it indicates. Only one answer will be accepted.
6:31
